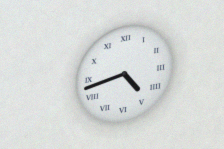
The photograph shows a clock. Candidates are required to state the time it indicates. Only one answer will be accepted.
4:43
